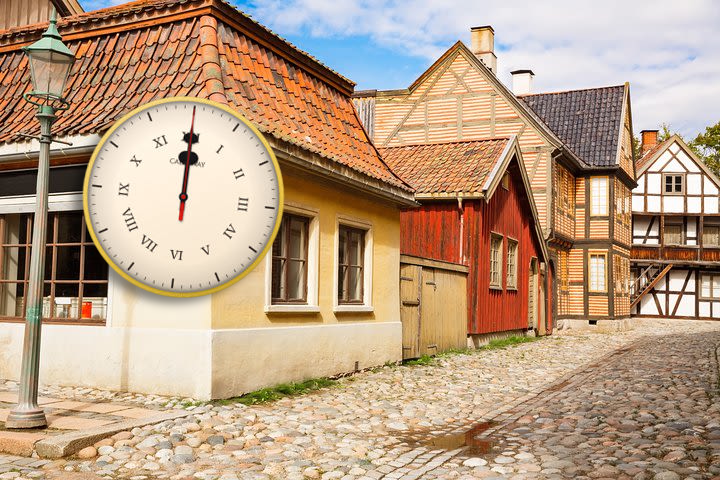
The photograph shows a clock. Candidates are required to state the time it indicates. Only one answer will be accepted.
12:00:00
